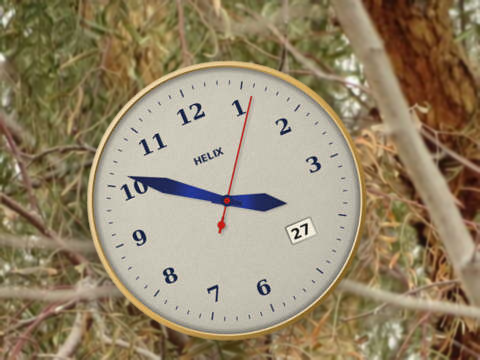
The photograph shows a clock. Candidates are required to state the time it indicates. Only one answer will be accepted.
3:51:06
